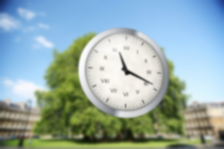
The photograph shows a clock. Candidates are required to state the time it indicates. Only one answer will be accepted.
11:19
